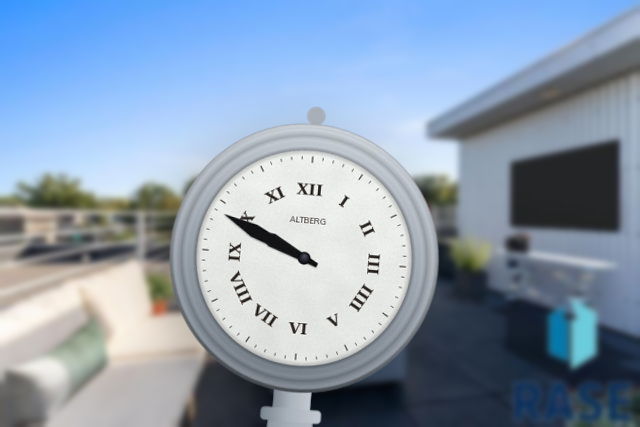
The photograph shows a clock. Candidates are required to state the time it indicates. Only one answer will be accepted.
9:49
